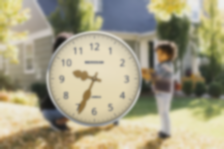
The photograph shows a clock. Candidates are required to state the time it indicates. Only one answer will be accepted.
9:34
